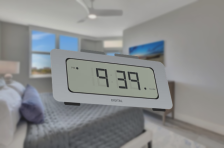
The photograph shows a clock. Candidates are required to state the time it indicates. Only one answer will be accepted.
9:39
